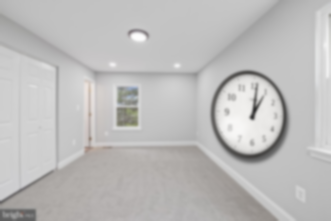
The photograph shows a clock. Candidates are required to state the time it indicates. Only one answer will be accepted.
1:01
